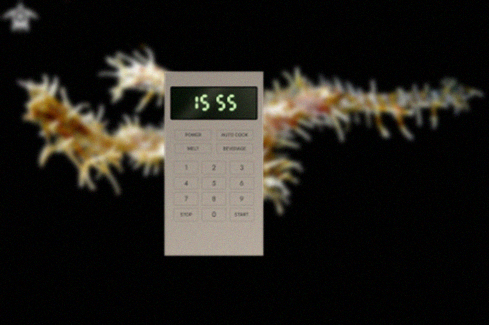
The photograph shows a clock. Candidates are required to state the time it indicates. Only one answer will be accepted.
15:55
